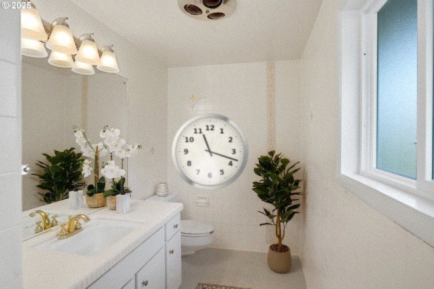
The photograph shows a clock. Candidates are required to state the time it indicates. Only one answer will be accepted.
11:18
